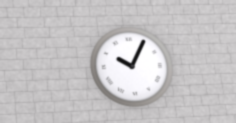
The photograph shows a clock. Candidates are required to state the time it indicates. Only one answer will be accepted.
10:05
